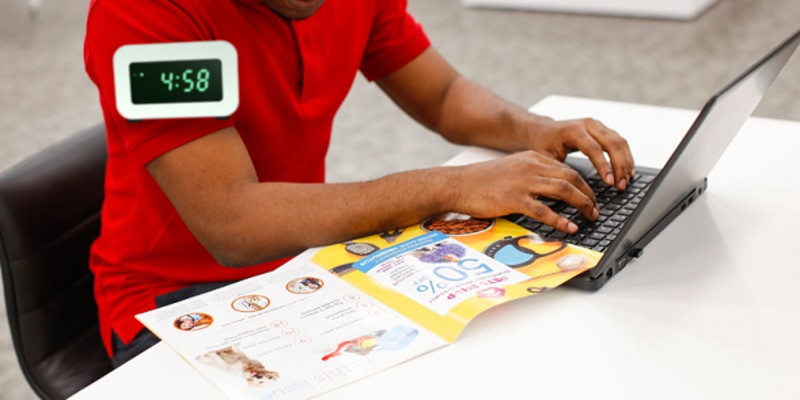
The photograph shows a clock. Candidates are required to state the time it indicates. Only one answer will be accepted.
4:58
